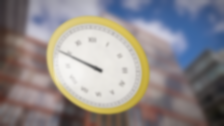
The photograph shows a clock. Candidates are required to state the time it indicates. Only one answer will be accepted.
9:49
